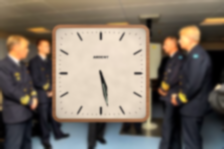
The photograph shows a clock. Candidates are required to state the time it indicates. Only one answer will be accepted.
5:28
